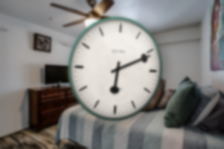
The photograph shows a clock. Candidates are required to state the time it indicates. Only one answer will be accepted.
6:11
